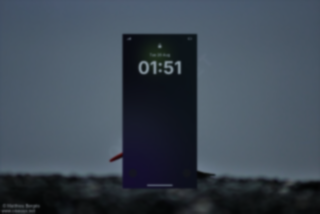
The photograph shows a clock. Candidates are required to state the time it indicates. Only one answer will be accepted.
1:51
